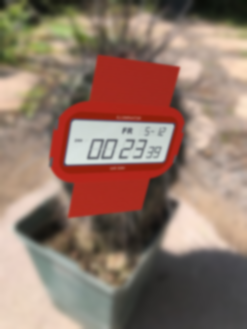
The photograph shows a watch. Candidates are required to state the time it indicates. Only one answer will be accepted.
0:23:39
